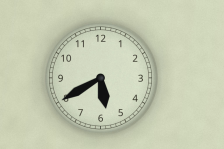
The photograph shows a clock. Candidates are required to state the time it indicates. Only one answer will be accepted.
5:40
